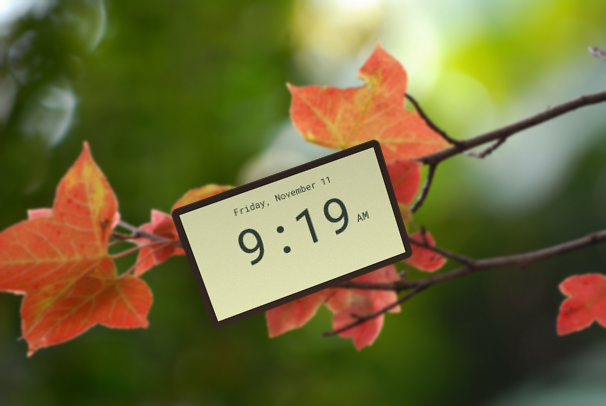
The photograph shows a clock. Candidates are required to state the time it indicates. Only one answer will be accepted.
9:19
